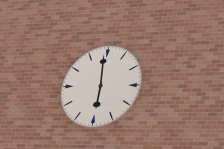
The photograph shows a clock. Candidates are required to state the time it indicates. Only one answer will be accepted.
5:59
